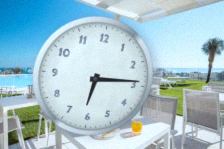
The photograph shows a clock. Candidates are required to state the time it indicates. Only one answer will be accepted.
6:14
